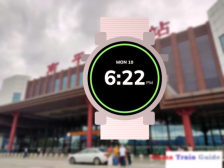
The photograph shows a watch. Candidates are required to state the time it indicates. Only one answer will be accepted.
6:22
